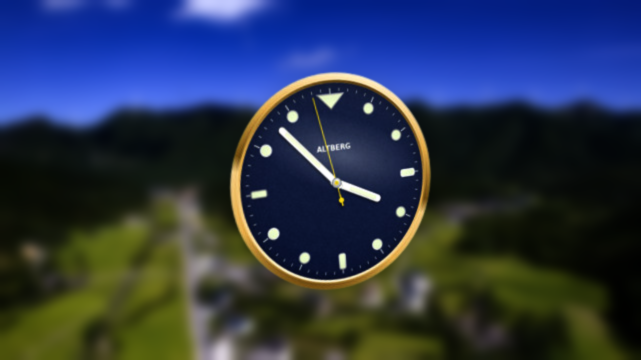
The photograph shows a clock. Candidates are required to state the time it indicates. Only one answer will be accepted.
3:52:58
